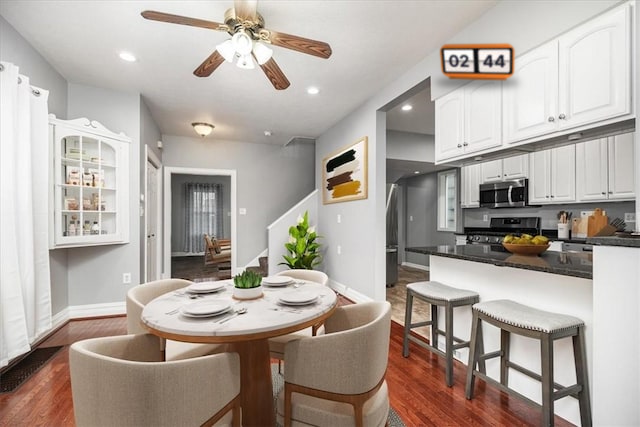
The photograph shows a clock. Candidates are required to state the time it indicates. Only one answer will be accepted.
2:44
